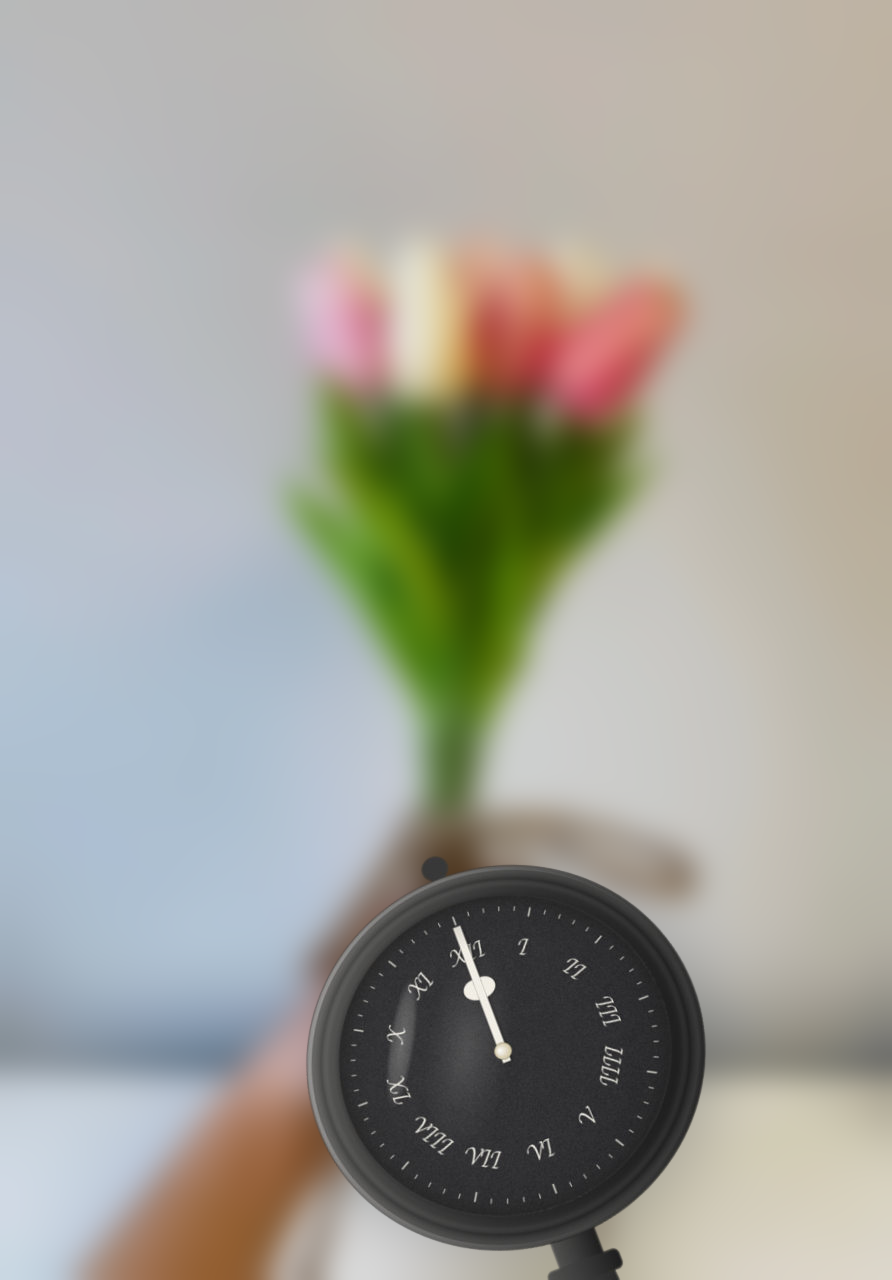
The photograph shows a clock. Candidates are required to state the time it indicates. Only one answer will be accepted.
12:00
